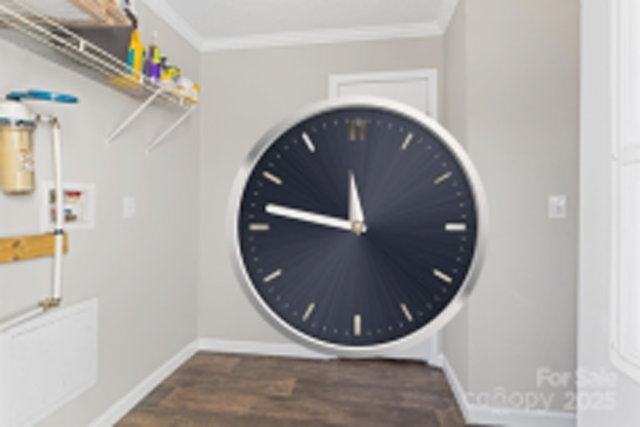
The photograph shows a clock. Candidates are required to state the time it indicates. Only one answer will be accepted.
11:47
